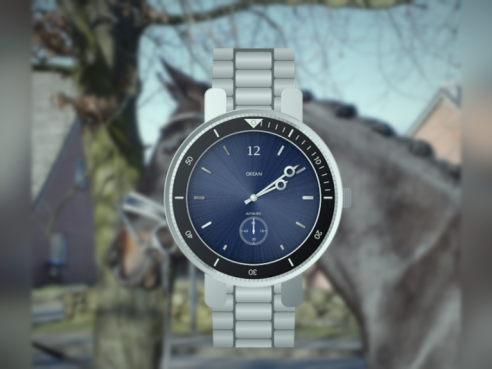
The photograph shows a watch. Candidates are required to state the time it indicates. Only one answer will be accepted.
2:09
